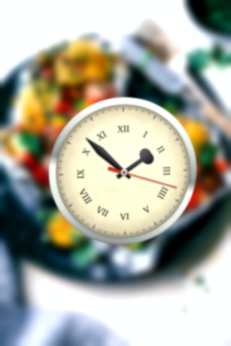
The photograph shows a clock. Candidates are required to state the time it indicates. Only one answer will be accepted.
1:52:18
